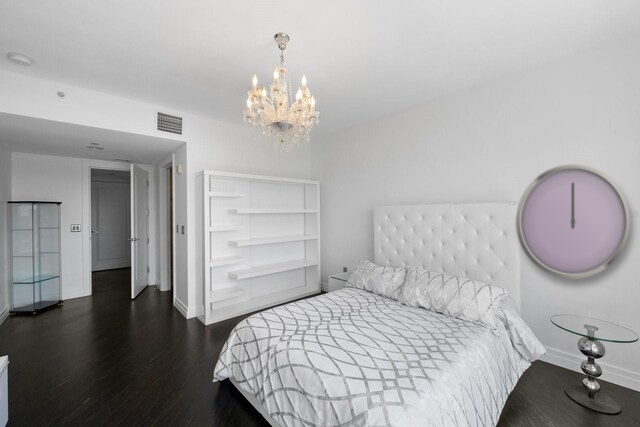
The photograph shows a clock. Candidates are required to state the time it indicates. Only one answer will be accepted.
12:00
